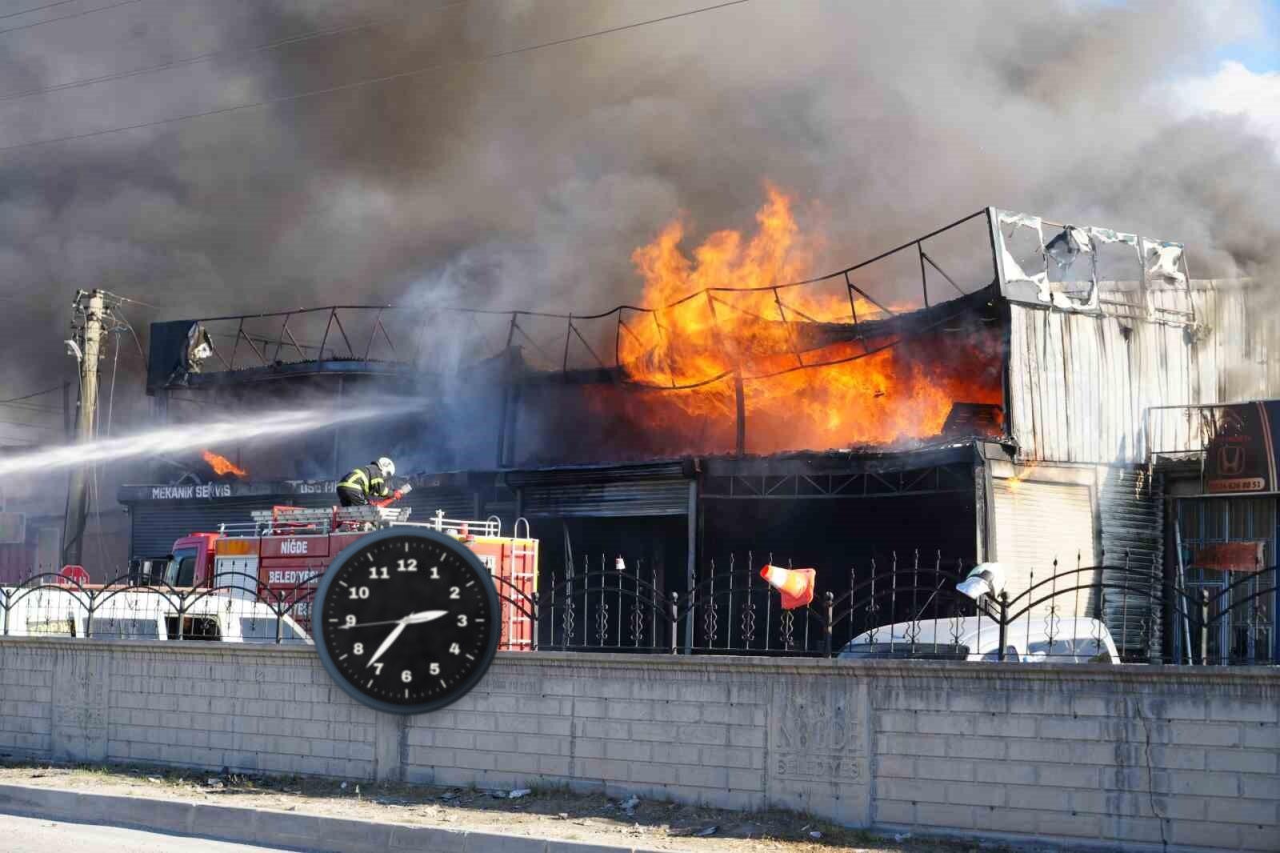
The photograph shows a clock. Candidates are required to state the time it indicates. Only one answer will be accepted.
2:36:44
